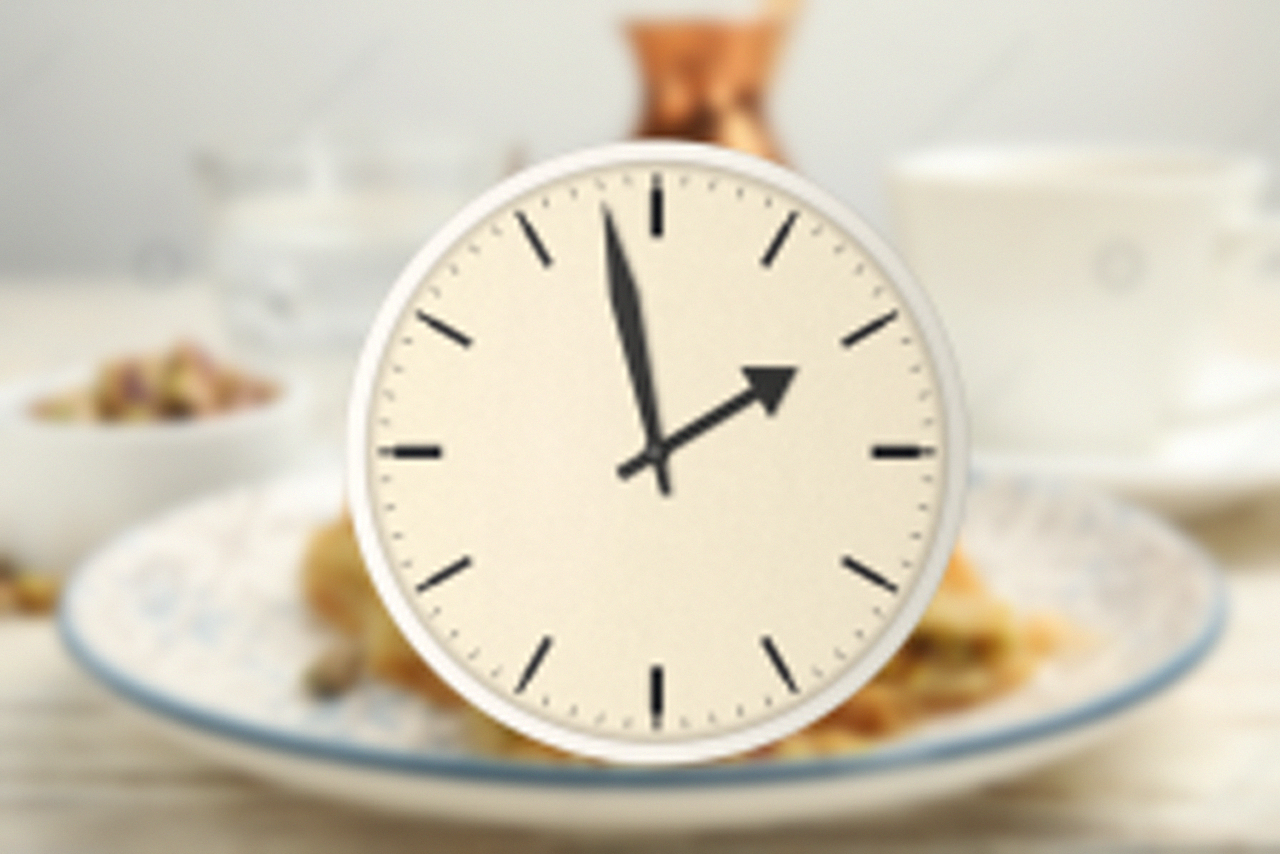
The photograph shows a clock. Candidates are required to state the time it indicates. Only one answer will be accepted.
1:58
